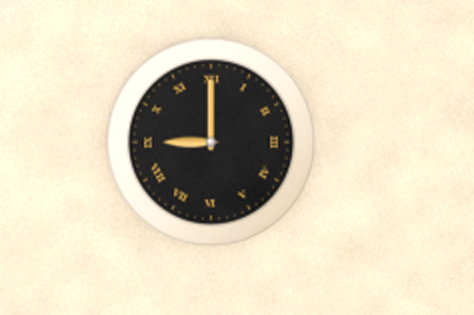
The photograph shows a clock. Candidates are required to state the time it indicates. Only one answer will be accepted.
9:00
